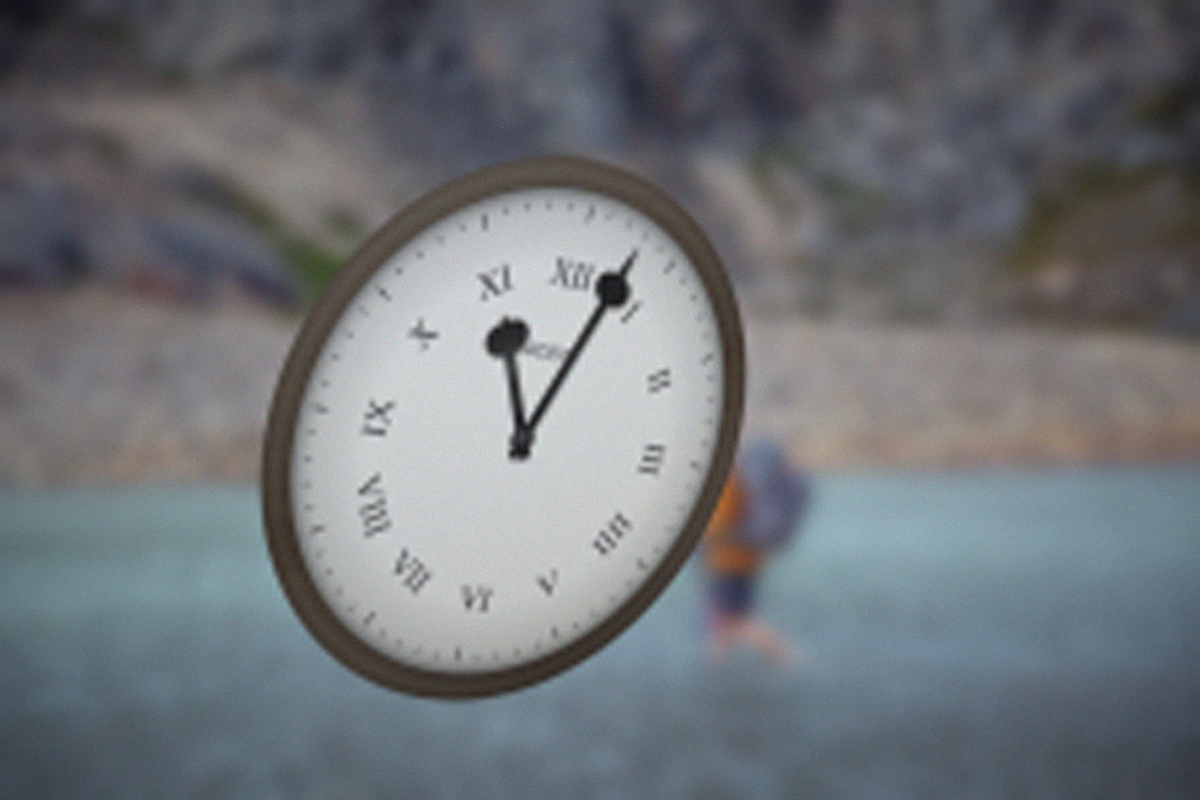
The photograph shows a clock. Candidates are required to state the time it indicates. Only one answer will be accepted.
11:03
